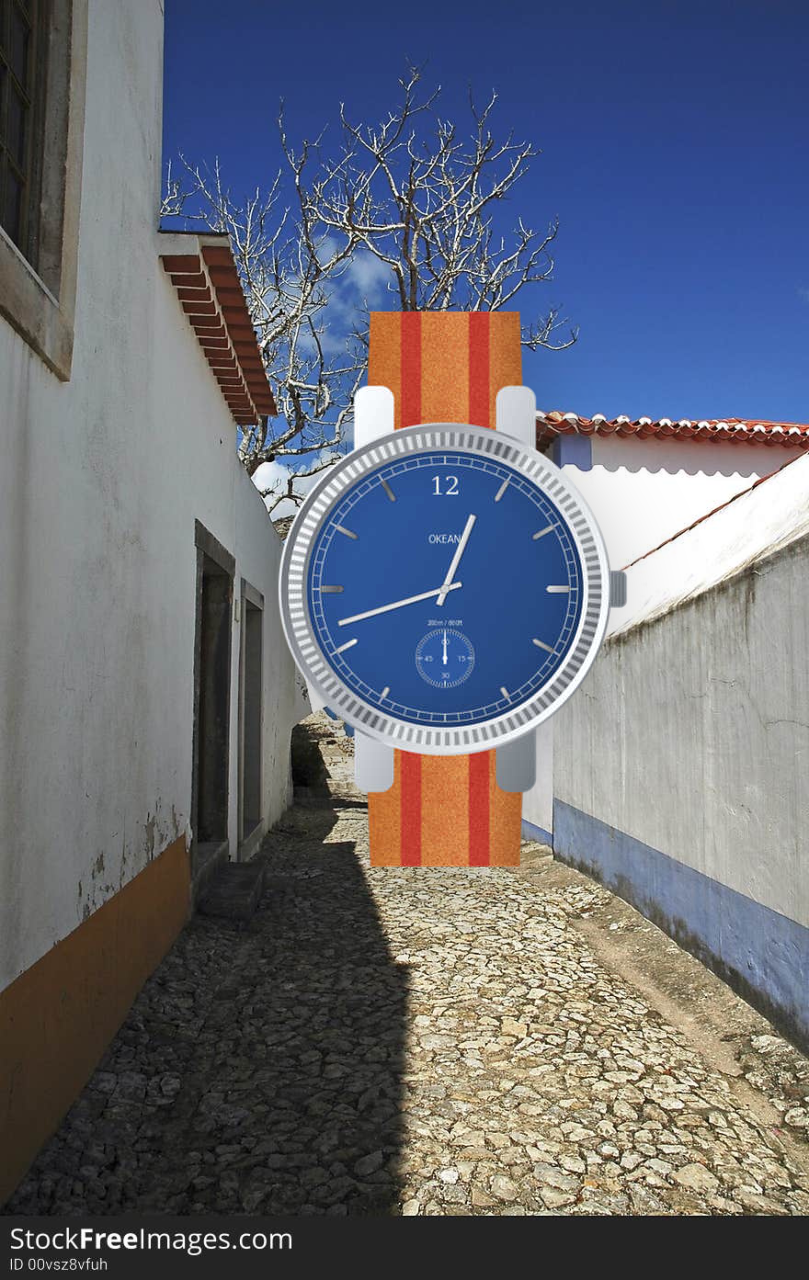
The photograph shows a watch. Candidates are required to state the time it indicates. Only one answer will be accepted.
12:42
